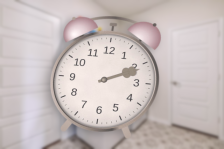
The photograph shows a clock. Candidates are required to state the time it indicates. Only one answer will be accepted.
2:11
